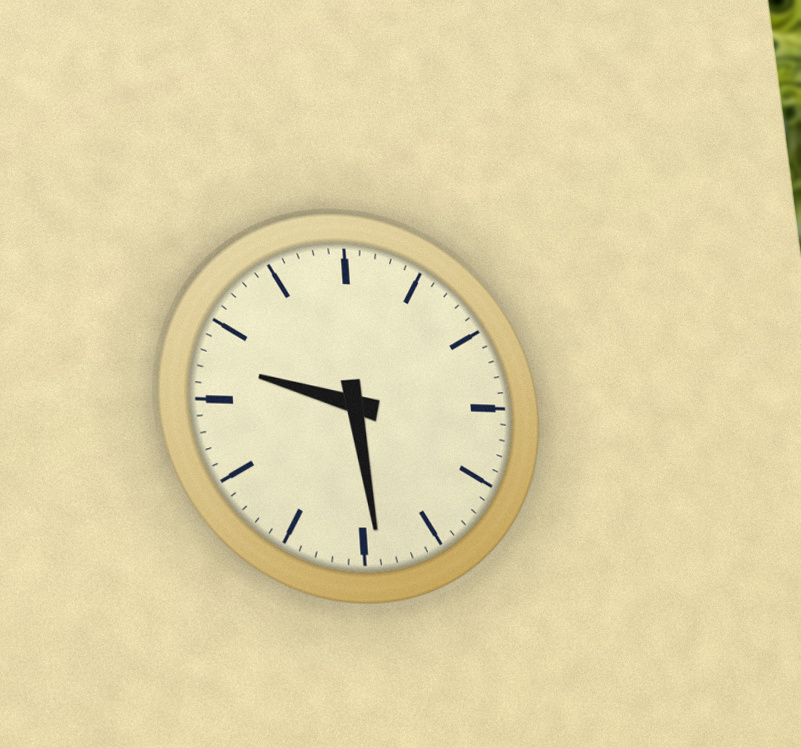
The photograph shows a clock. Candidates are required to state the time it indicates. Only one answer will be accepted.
9:29
